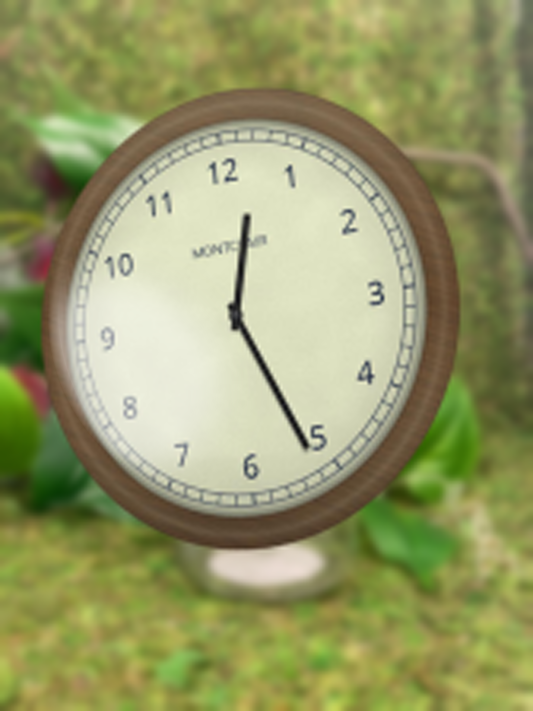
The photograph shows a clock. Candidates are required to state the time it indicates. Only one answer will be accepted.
12:26
